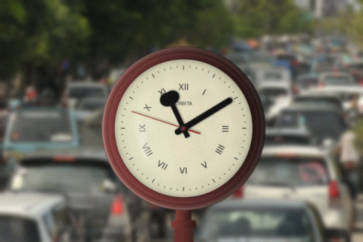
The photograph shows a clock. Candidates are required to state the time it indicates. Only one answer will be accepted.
11:09:48
